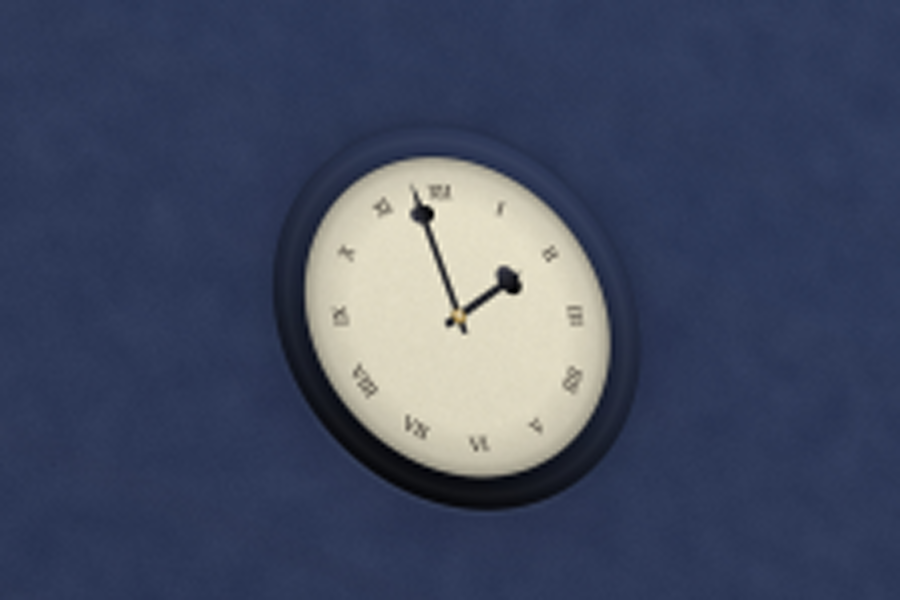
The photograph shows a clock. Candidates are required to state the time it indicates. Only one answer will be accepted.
1:58
